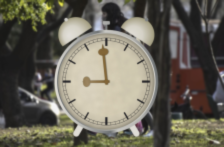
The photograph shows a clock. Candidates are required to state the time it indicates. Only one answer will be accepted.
8:59
